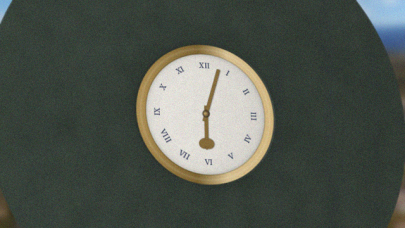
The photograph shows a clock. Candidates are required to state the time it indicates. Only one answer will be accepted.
6:03
